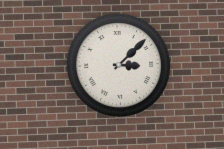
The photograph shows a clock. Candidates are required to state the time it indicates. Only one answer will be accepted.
3:08
